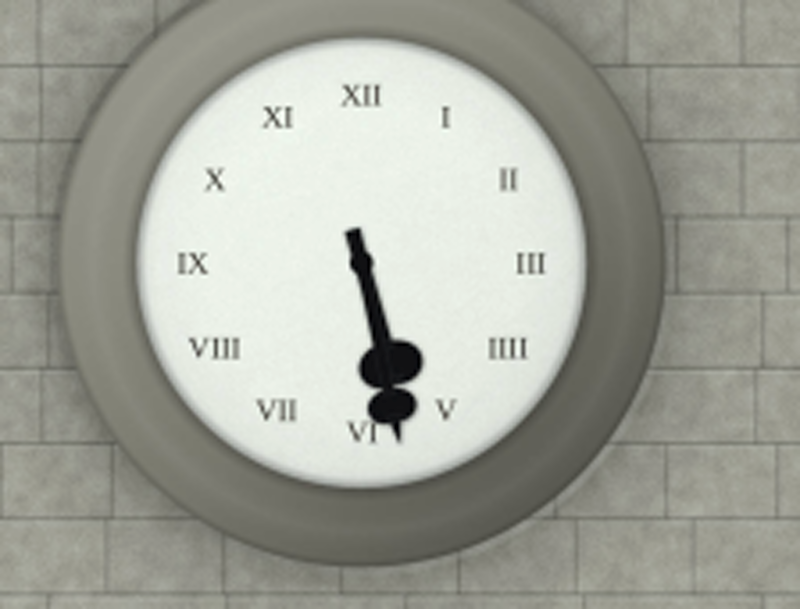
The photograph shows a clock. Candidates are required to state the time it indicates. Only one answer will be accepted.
5:28
